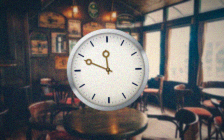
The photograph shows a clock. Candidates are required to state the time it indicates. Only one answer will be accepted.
11:49
